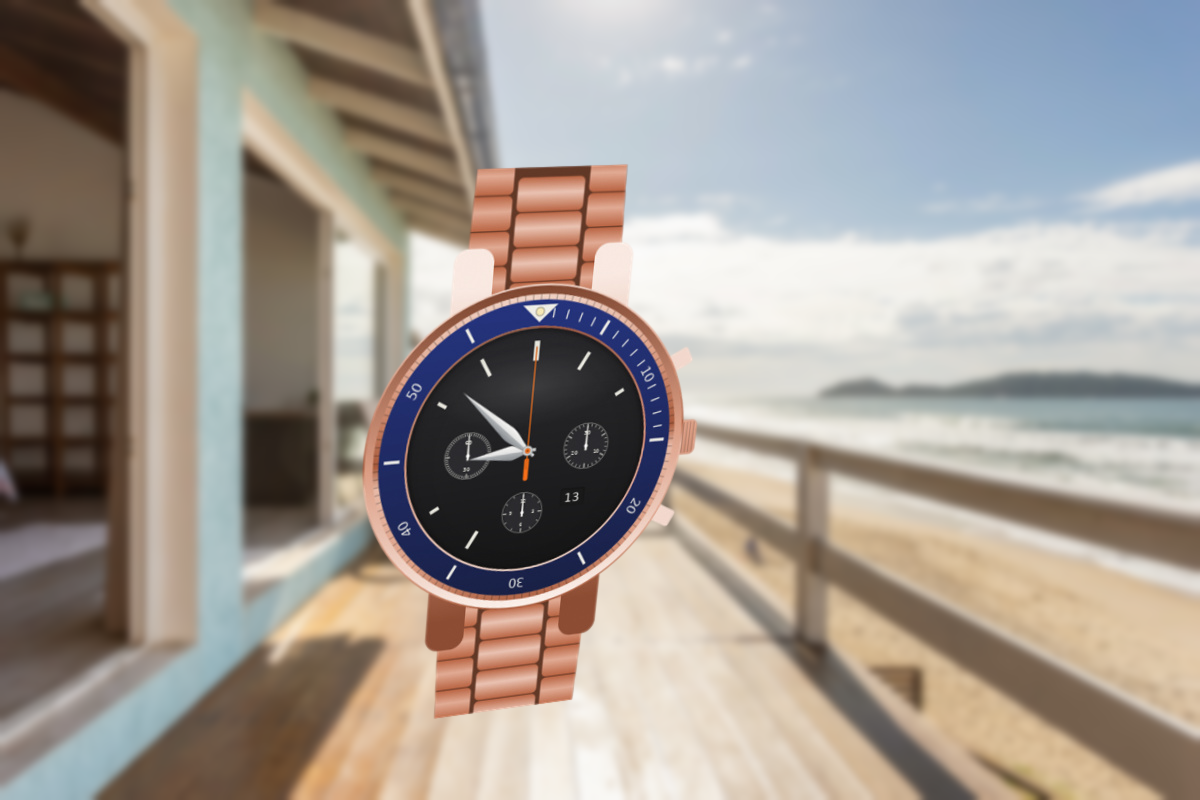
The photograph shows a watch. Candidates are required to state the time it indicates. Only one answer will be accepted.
8:52
